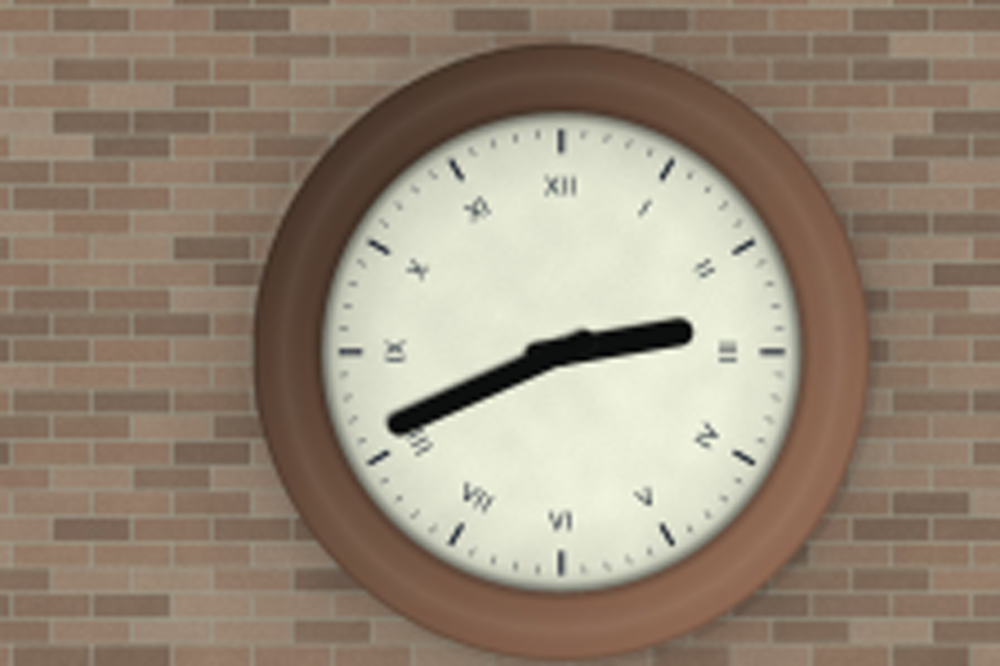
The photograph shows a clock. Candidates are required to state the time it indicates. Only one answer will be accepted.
2:41
